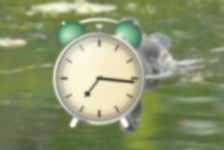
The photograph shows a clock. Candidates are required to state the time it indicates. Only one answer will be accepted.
7:16
